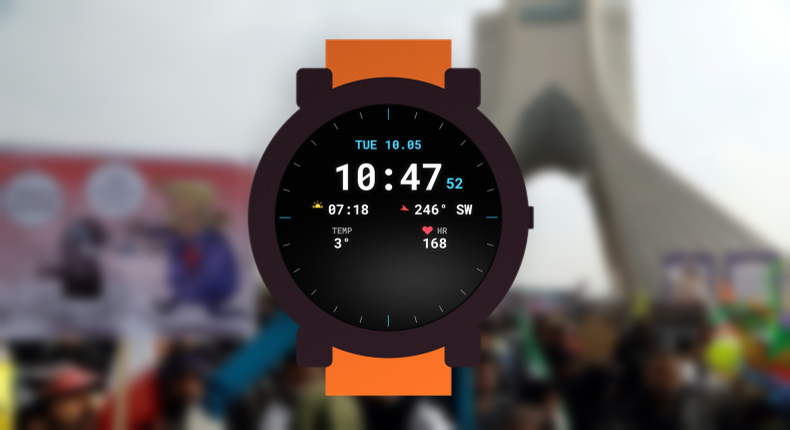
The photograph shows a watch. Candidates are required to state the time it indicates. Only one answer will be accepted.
10:47:52
